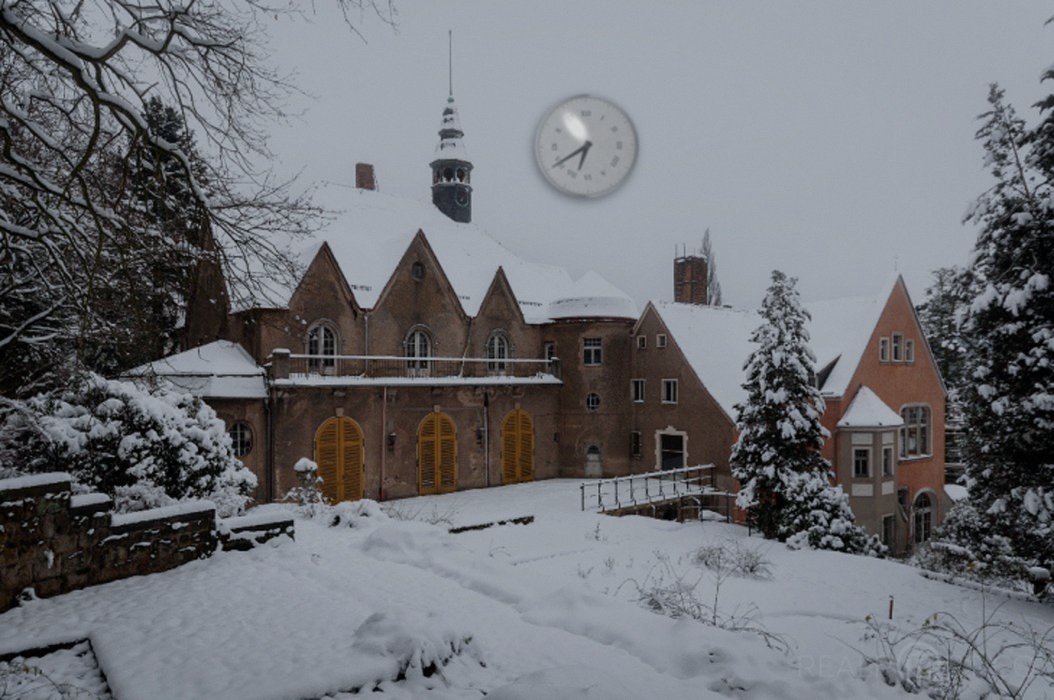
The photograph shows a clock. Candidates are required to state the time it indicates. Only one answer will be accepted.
6:40
